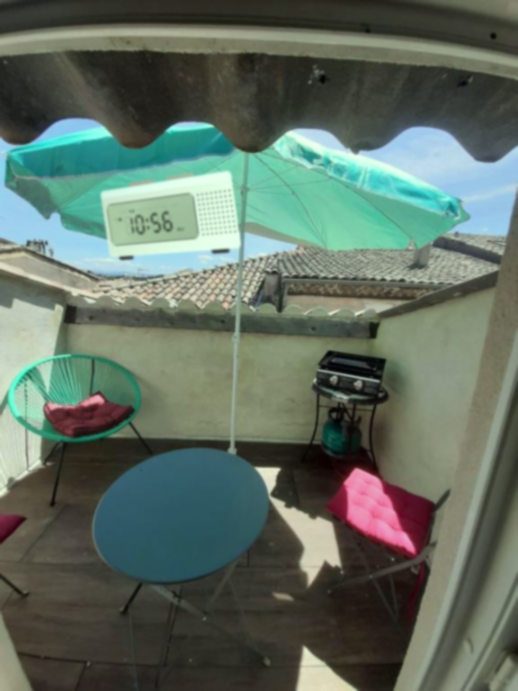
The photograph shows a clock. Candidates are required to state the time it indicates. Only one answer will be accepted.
10:56
